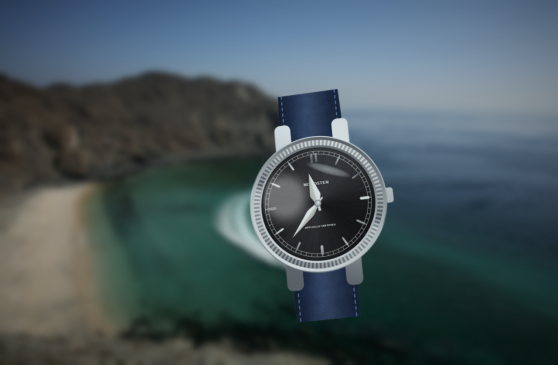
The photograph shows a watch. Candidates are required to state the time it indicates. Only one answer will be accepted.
11:37
